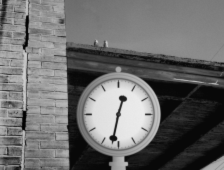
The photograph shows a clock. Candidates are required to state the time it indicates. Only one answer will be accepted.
12:32
